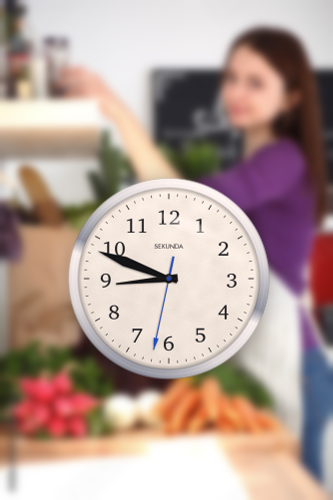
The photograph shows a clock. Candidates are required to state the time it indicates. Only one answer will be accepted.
8:48:32
